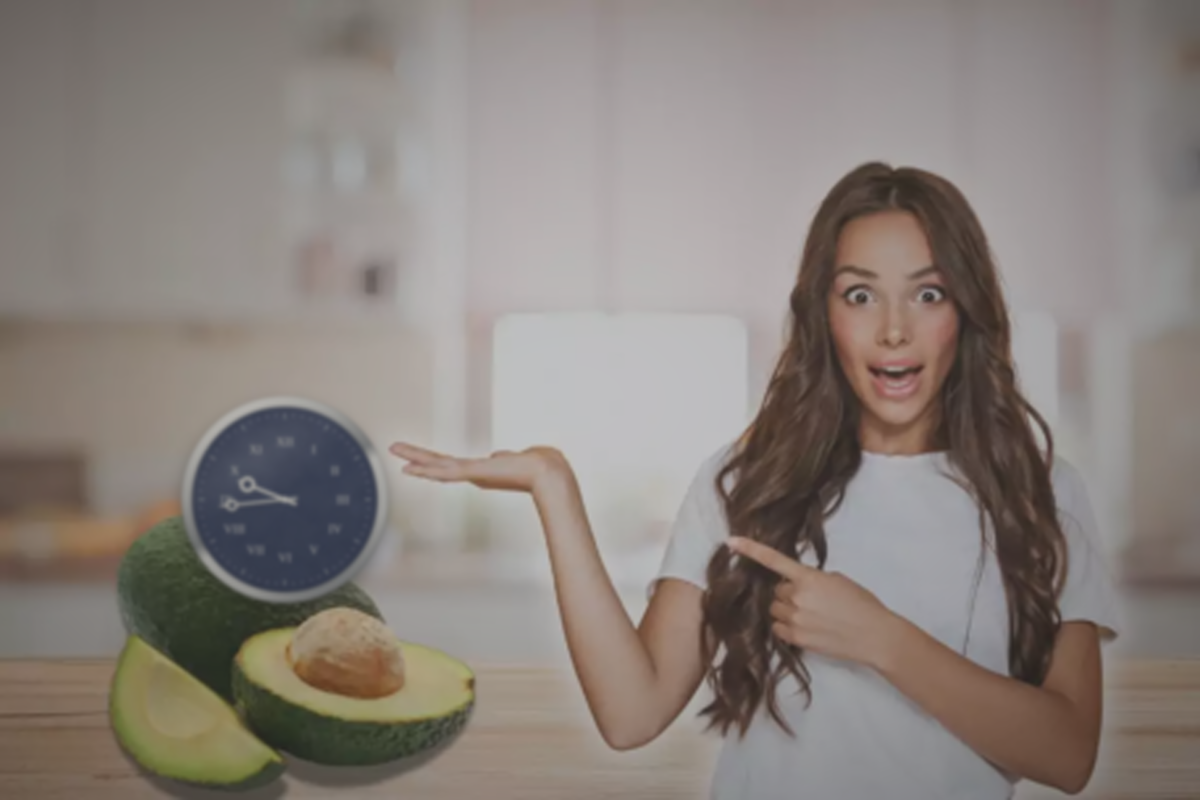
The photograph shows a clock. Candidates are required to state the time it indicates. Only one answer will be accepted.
9:44
